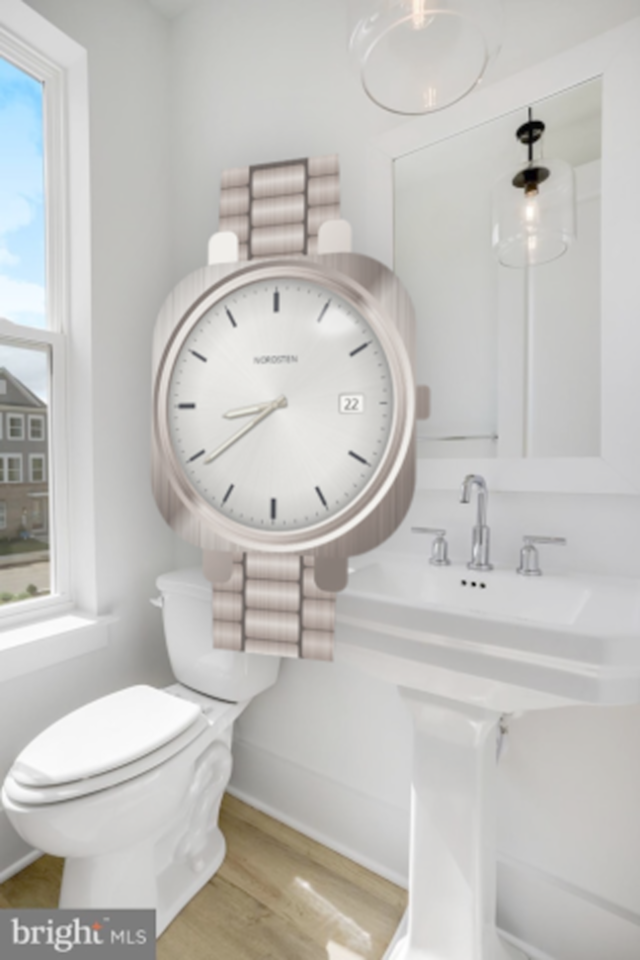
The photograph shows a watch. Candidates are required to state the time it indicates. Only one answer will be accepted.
8:39
